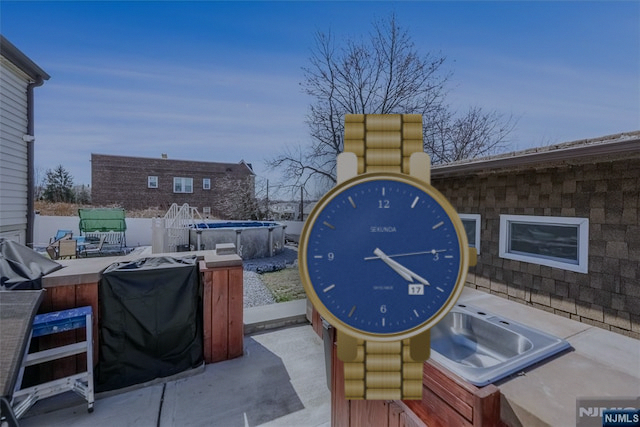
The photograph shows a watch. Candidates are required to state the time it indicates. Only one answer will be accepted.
4:20:14
